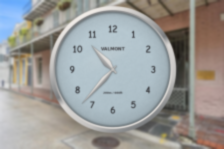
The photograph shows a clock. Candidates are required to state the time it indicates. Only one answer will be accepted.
10:37
